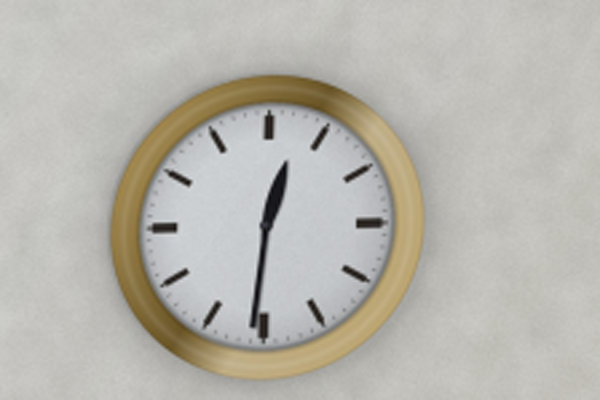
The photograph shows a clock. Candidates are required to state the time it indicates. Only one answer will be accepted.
12:31
